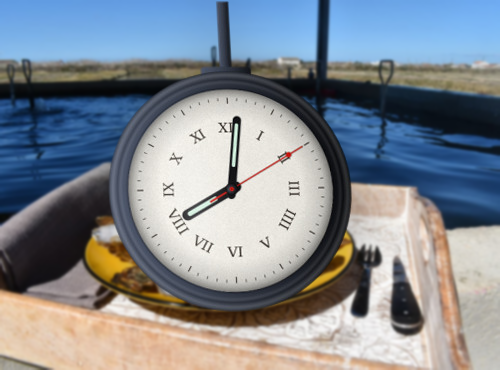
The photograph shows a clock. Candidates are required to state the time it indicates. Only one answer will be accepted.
8:01:10
